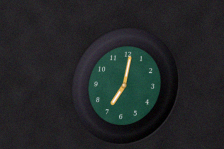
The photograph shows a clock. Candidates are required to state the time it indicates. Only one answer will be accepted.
7:01
